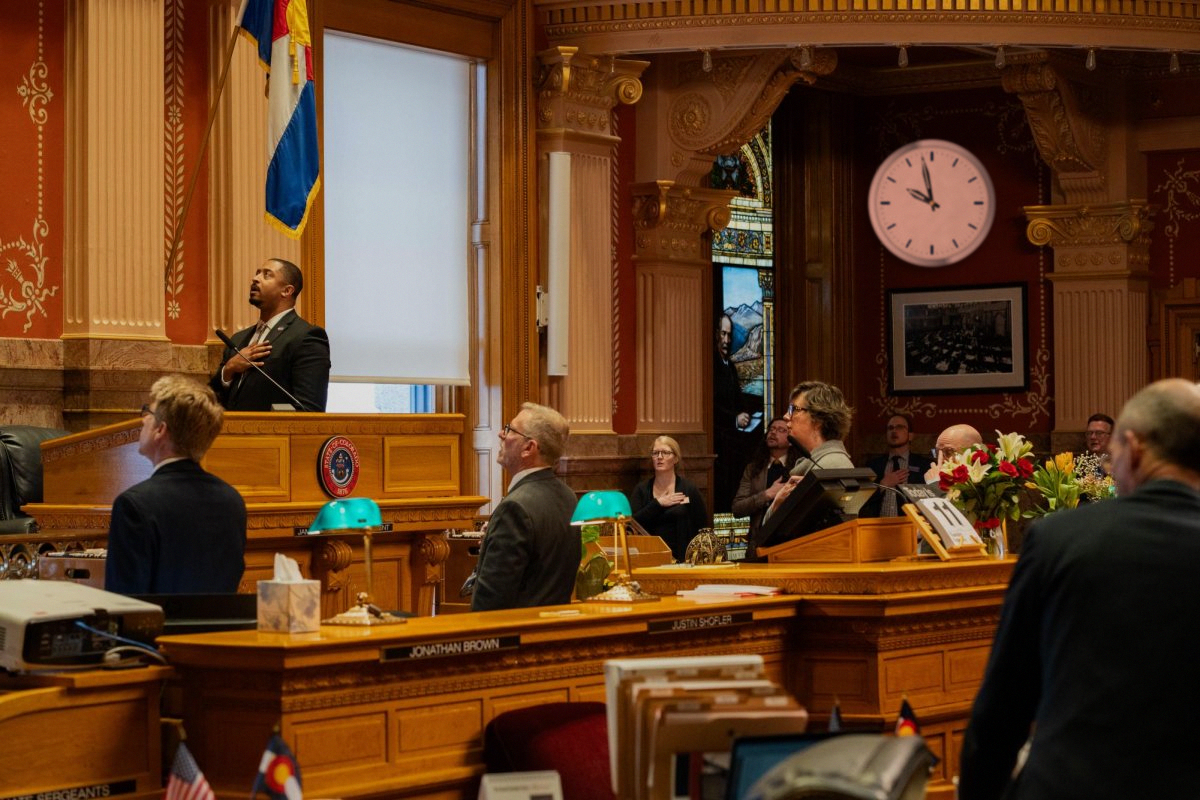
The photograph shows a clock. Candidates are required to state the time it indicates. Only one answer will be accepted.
9:58
